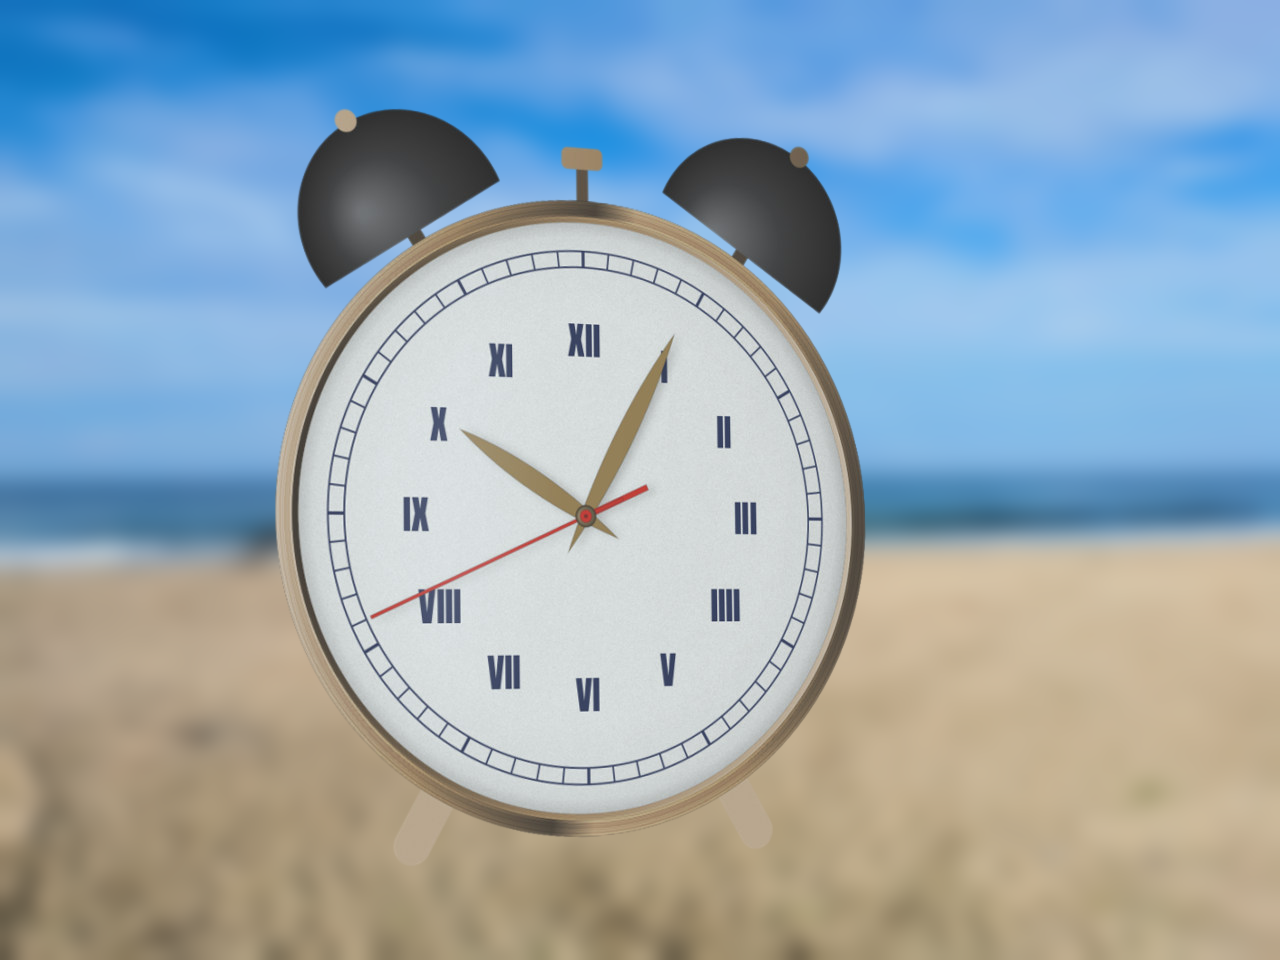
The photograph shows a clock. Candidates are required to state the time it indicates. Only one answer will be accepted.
10:04:41
